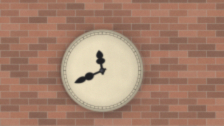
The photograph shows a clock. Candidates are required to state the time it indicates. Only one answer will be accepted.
11:41
